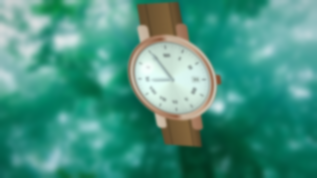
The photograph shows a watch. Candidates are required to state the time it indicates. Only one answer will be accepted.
8:55
